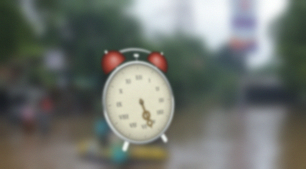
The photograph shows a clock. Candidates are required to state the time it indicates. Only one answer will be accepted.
5:27
